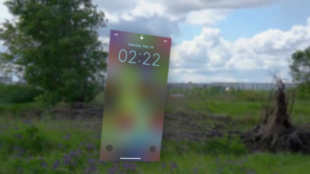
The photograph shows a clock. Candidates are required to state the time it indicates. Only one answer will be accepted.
2:22
